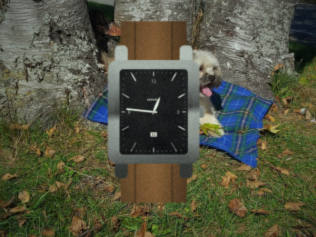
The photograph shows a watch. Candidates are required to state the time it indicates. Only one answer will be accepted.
12:46
